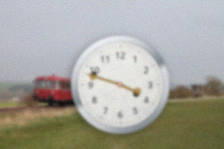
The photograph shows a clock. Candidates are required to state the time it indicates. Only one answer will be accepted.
3:48
